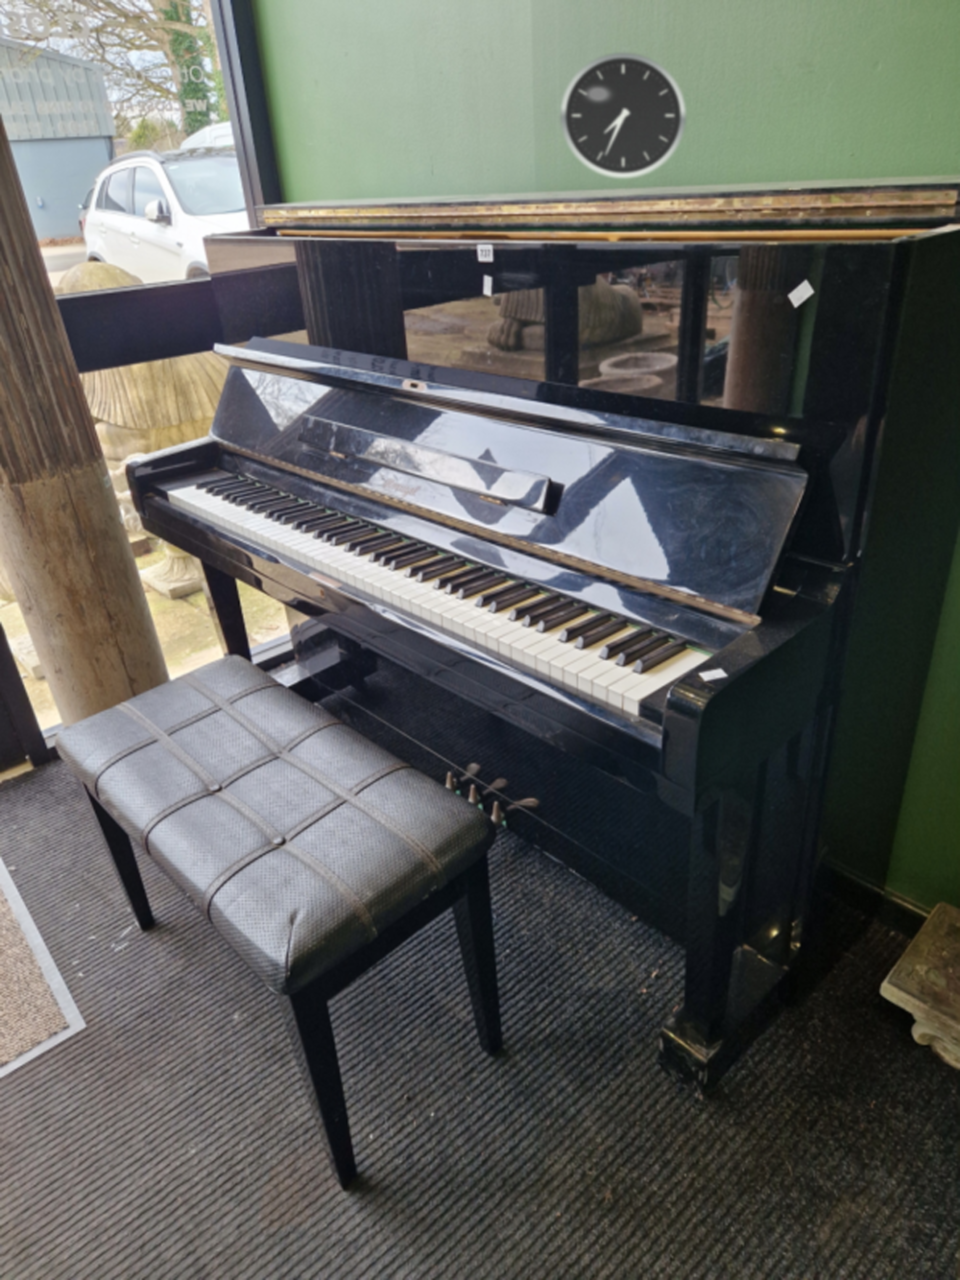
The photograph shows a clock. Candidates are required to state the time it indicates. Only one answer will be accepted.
7:34
